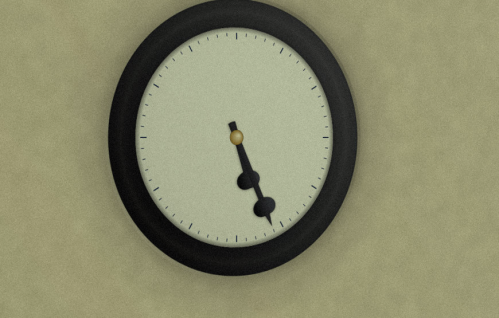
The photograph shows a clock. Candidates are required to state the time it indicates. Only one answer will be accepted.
5:26
